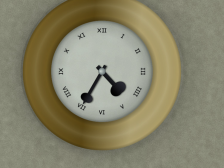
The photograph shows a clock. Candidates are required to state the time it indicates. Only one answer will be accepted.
4:35
